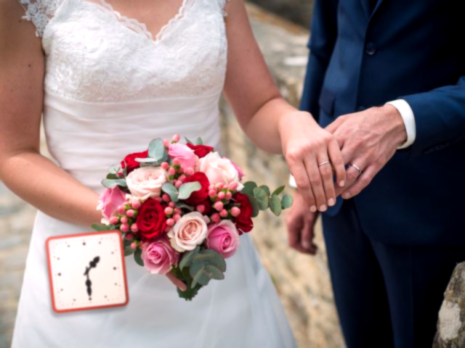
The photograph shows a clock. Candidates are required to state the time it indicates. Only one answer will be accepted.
1:30
